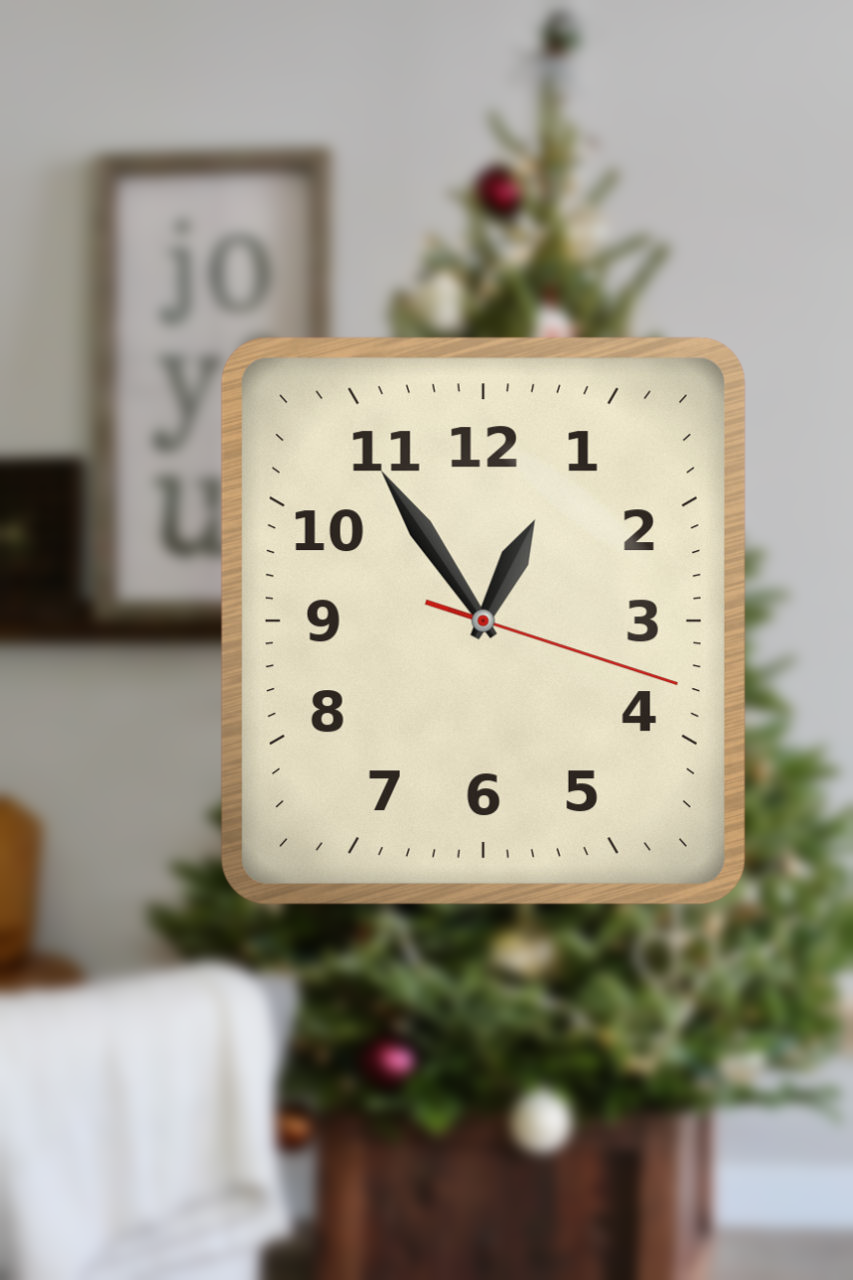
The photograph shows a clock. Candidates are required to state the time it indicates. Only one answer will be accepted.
12:54:18
